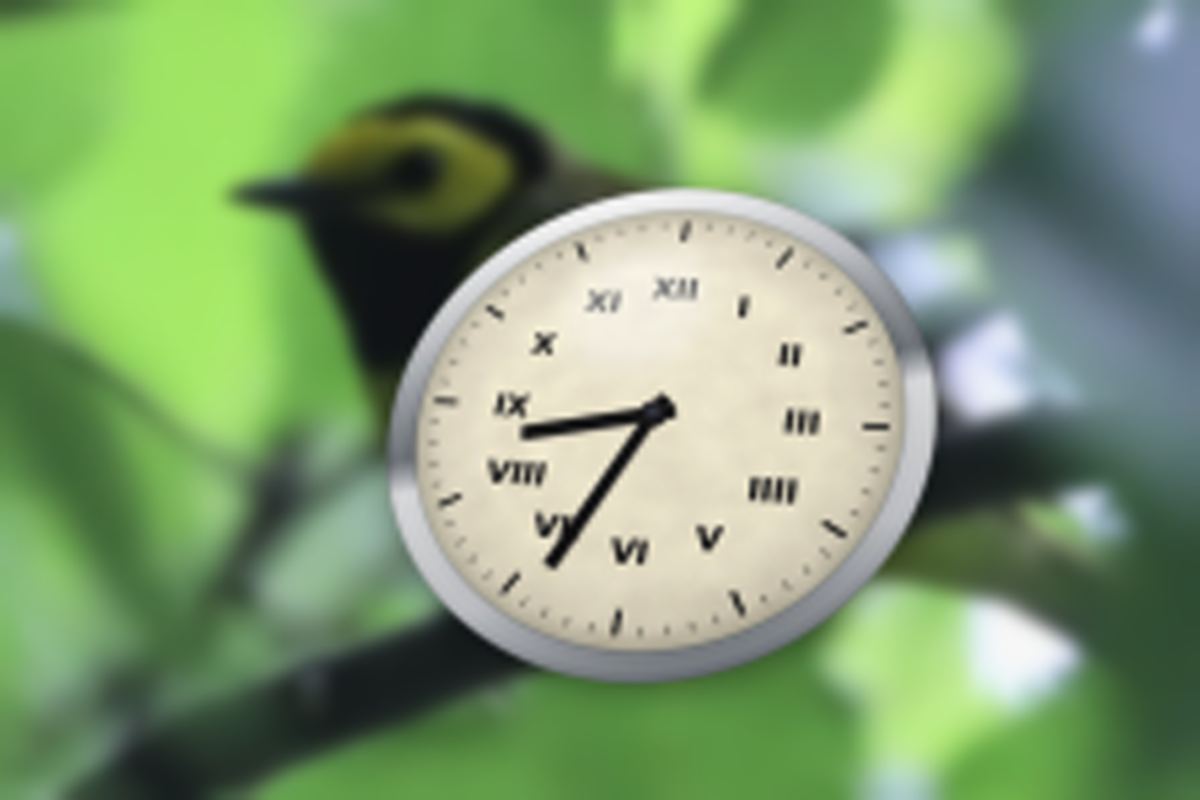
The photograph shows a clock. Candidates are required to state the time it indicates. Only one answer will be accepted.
8:34
